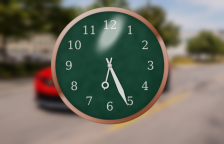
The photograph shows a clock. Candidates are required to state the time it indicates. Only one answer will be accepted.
6:26
